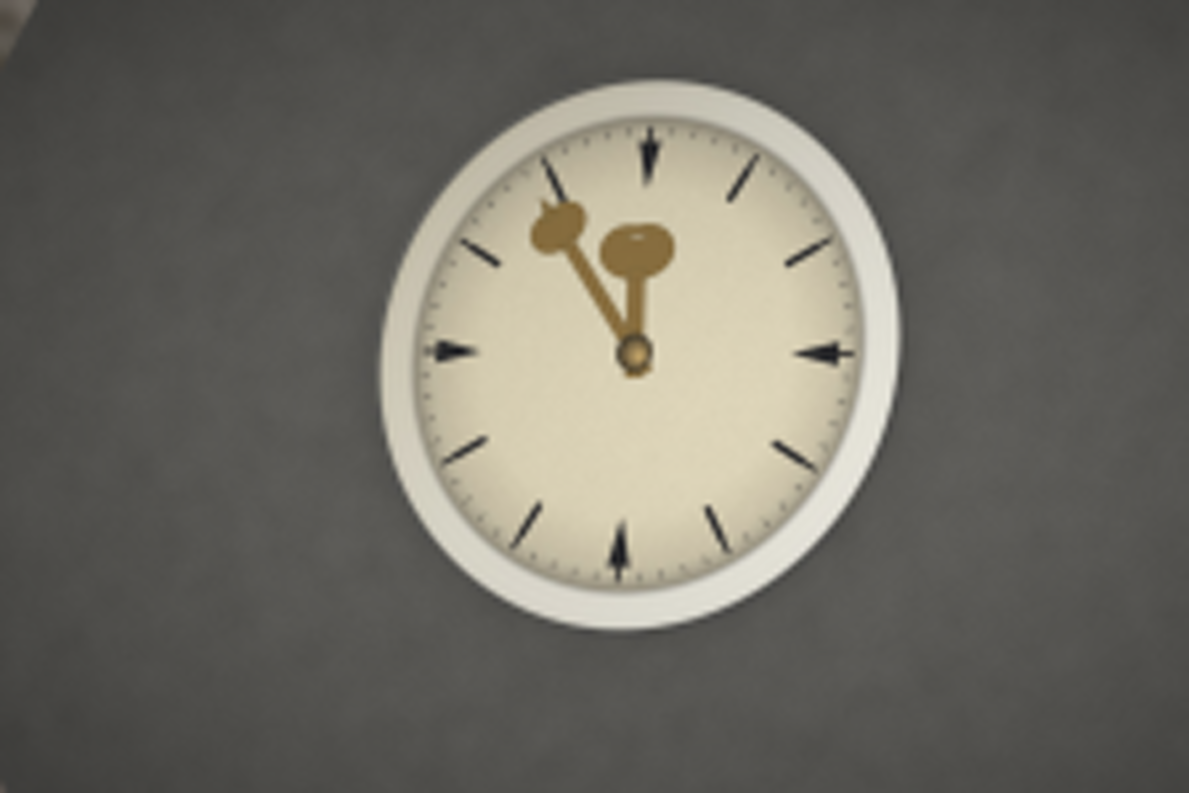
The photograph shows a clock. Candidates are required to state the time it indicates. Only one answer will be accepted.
11:54
